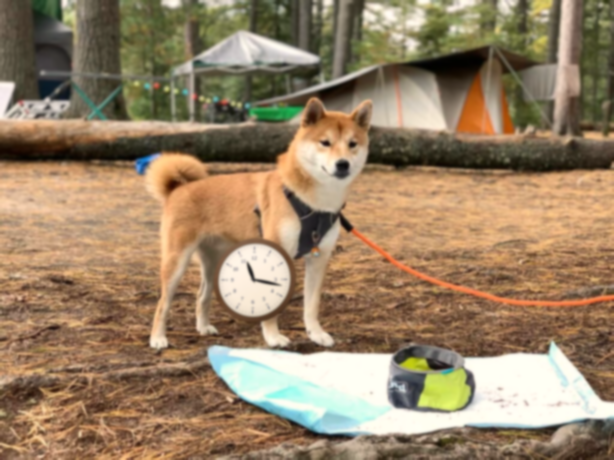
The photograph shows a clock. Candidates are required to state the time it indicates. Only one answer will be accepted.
11:17
